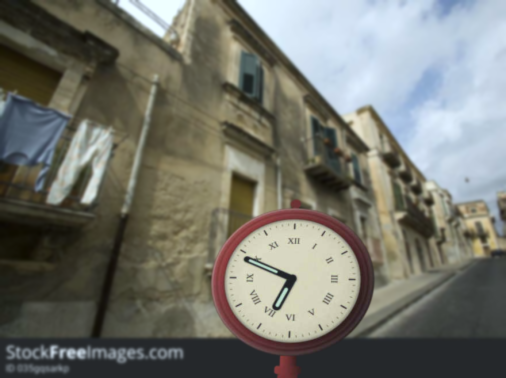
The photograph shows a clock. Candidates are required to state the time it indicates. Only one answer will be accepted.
6:49
